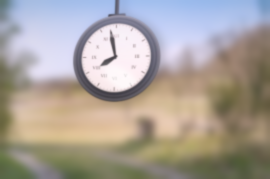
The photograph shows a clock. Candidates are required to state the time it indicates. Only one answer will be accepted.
7:58
